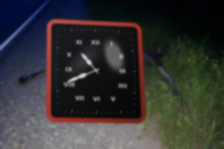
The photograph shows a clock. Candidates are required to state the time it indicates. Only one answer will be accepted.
10:41
